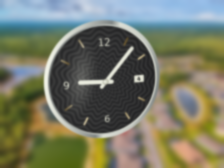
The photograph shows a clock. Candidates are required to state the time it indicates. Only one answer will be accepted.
9:07
